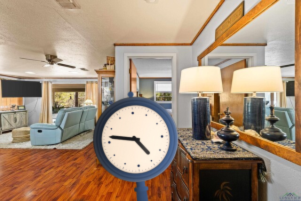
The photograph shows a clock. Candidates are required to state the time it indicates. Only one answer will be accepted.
4:47
